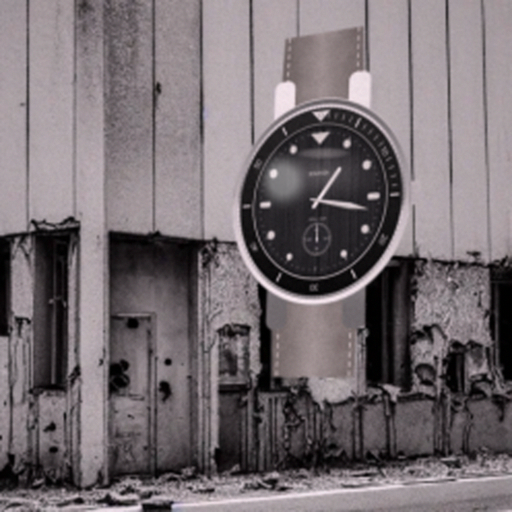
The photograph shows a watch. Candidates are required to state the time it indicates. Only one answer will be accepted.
1:17
